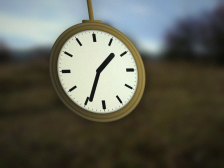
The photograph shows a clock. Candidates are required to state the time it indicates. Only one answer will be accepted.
1:34
